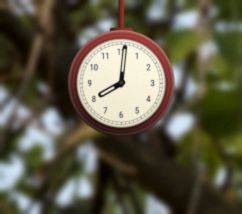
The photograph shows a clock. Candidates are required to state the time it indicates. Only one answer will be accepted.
8:01
